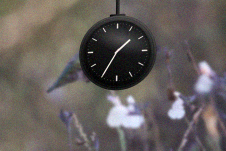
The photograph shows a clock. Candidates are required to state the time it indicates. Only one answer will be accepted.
1:35
